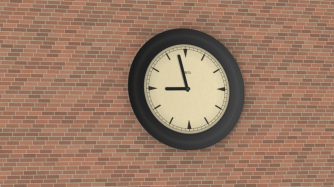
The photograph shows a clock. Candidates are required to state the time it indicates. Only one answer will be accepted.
8:58
